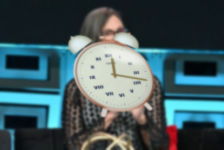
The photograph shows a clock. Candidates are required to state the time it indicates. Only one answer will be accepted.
12:18
